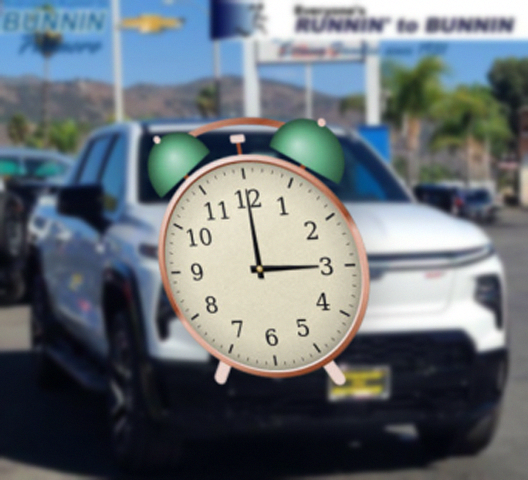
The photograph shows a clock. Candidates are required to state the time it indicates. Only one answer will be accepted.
3:00
